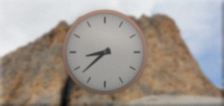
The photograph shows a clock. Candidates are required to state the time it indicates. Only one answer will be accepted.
8:38
